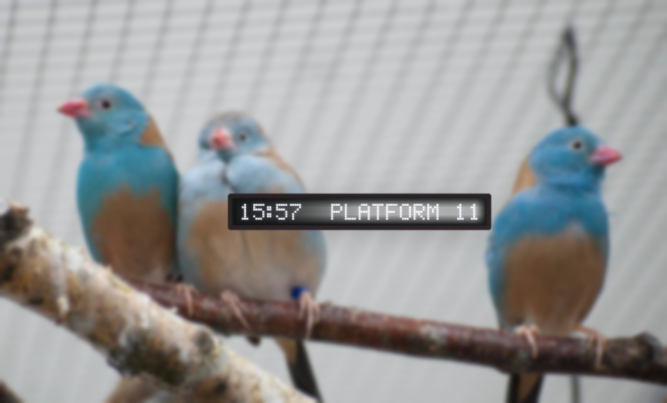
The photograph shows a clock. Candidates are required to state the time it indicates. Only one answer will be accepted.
15:57
